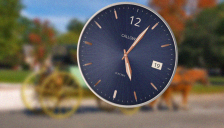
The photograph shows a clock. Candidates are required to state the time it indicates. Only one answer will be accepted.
5:04
